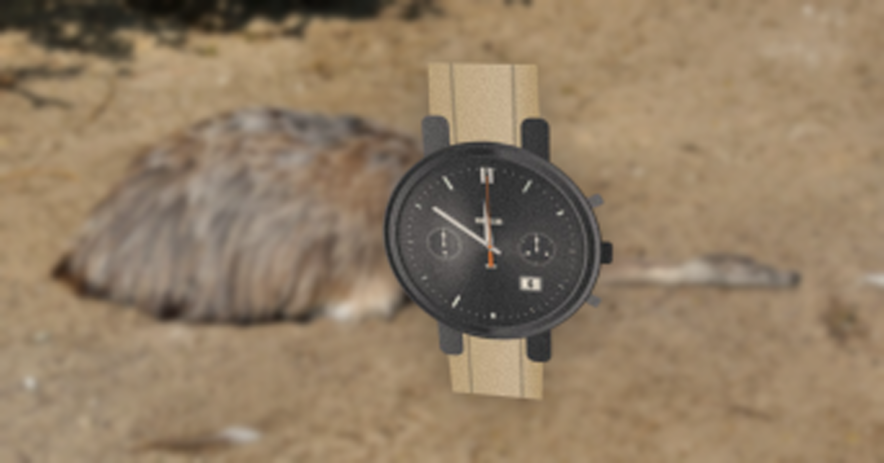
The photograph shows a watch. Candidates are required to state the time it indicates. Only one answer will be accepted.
11:51
